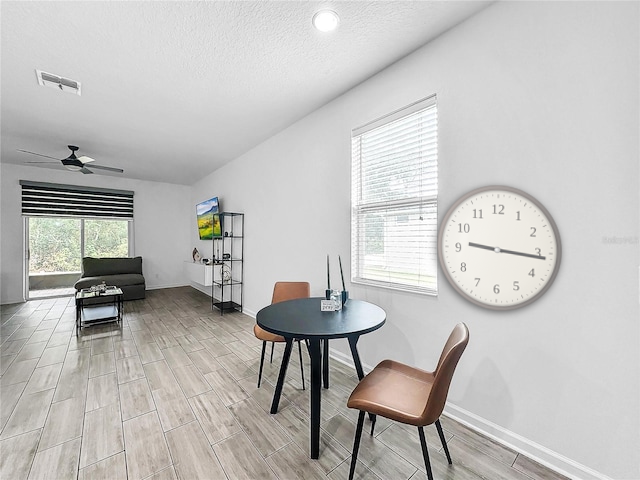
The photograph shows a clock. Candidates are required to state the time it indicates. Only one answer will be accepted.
9:16
